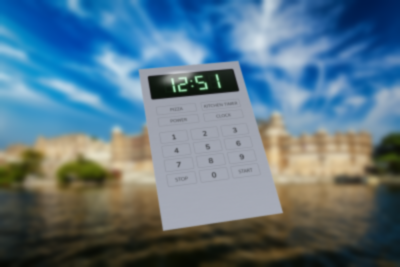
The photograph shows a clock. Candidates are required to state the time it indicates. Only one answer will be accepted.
12:51
